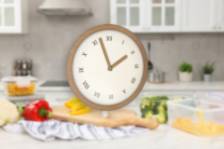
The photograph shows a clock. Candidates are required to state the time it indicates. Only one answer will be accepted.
1:57
